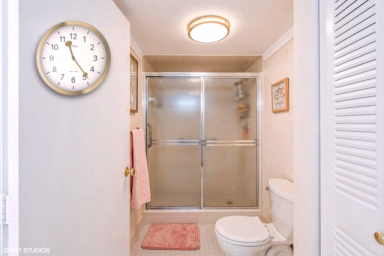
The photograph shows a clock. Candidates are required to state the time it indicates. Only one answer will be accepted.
11:24
